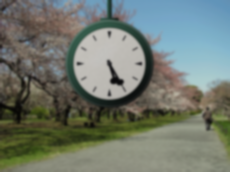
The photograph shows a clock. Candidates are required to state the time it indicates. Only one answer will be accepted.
5:25
